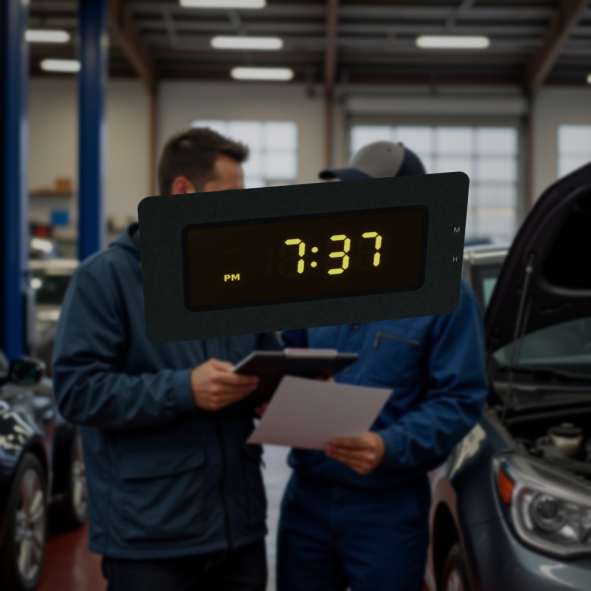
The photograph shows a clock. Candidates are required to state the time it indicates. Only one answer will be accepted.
7:37
